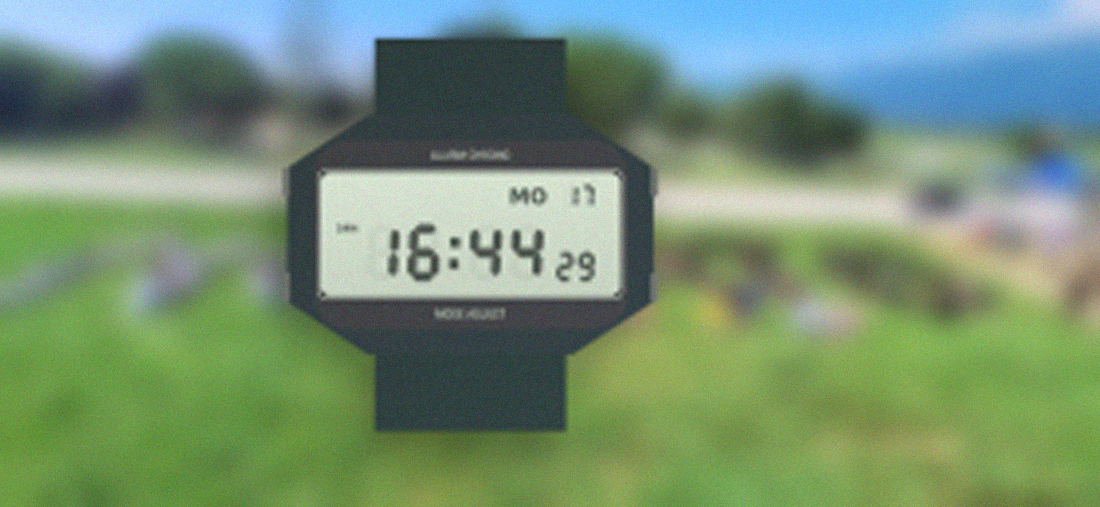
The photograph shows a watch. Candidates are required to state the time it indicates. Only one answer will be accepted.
16:44:29
